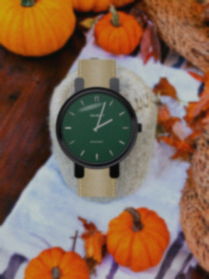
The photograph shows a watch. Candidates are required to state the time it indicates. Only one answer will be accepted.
2:03
